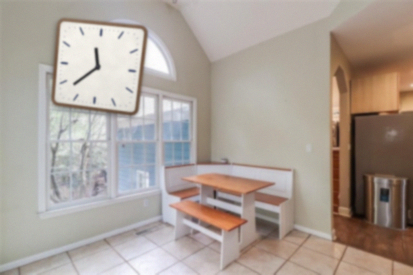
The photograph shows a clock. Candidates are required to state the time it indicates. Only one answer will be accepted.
11:38
